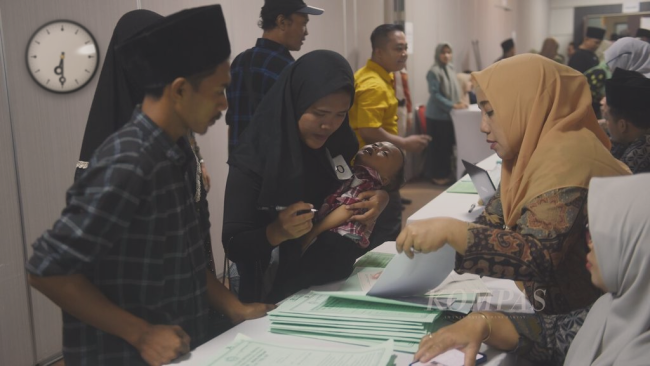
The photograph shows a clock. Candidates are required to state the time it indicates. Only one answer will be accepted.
6:30
